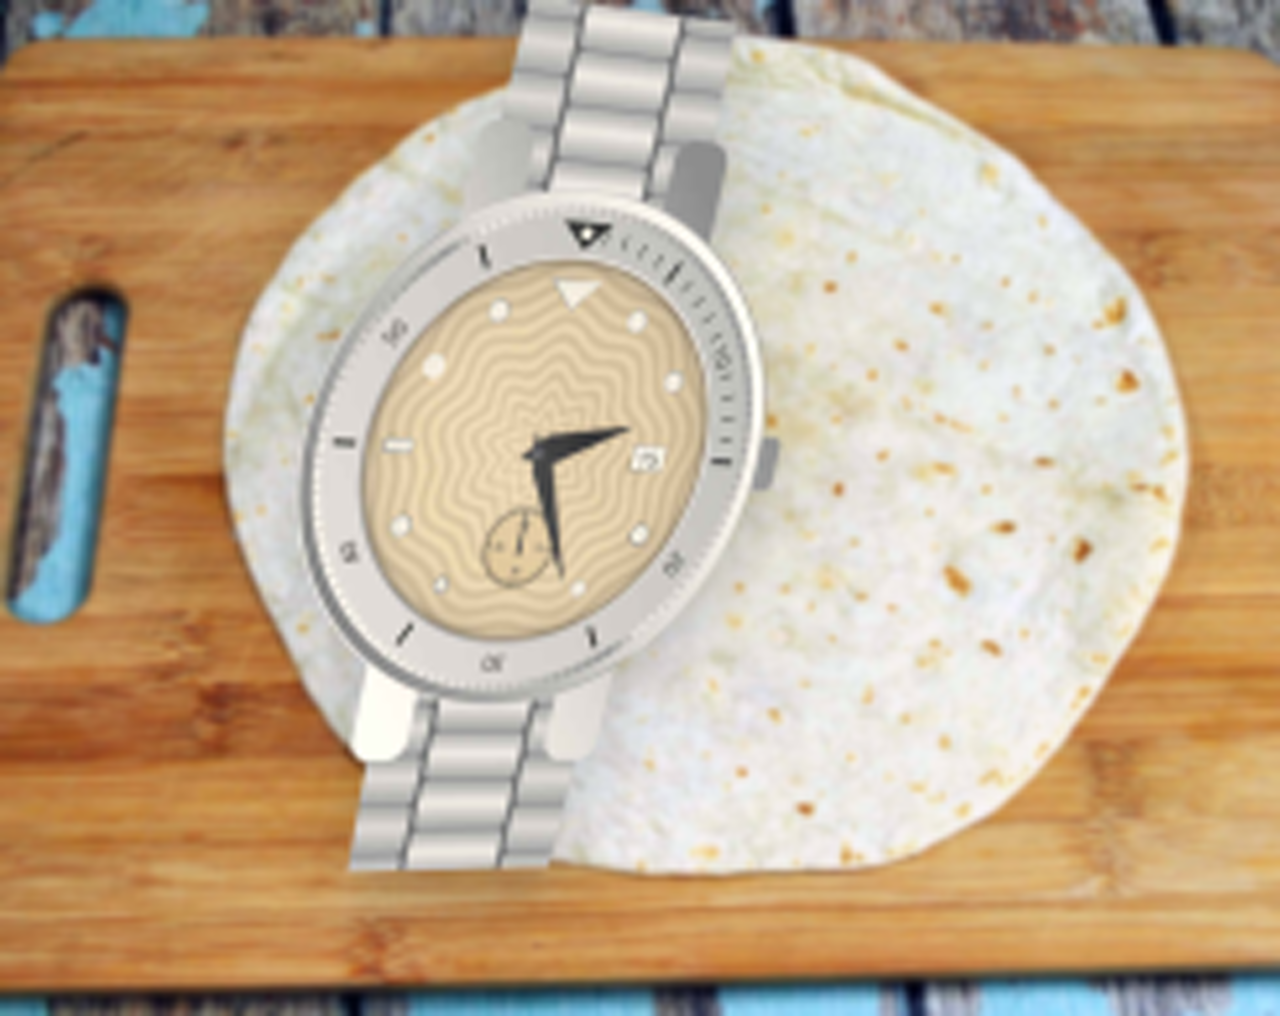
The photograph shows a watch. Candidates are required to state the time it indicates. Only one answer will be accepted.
2:26
